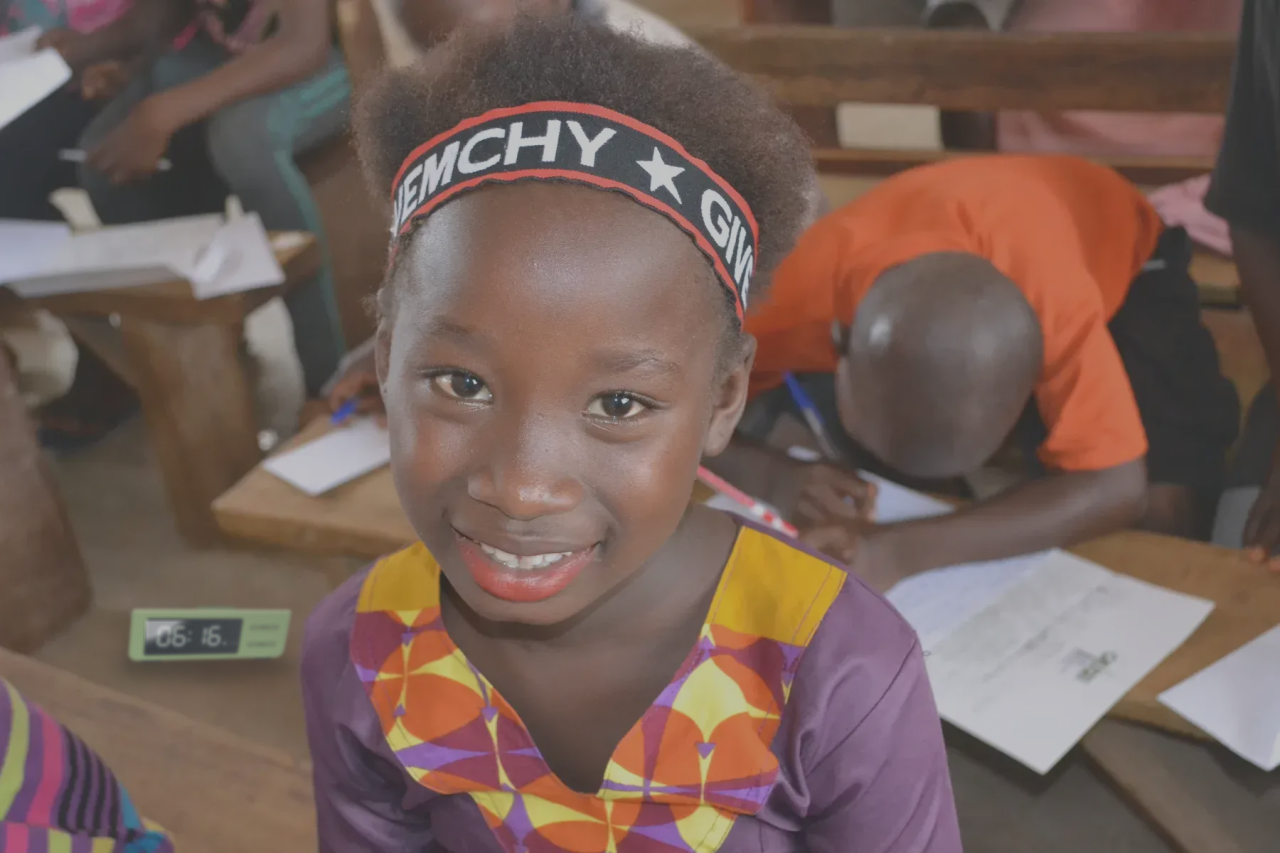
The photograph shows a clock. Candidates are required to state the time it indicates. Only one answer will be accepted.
6:16
